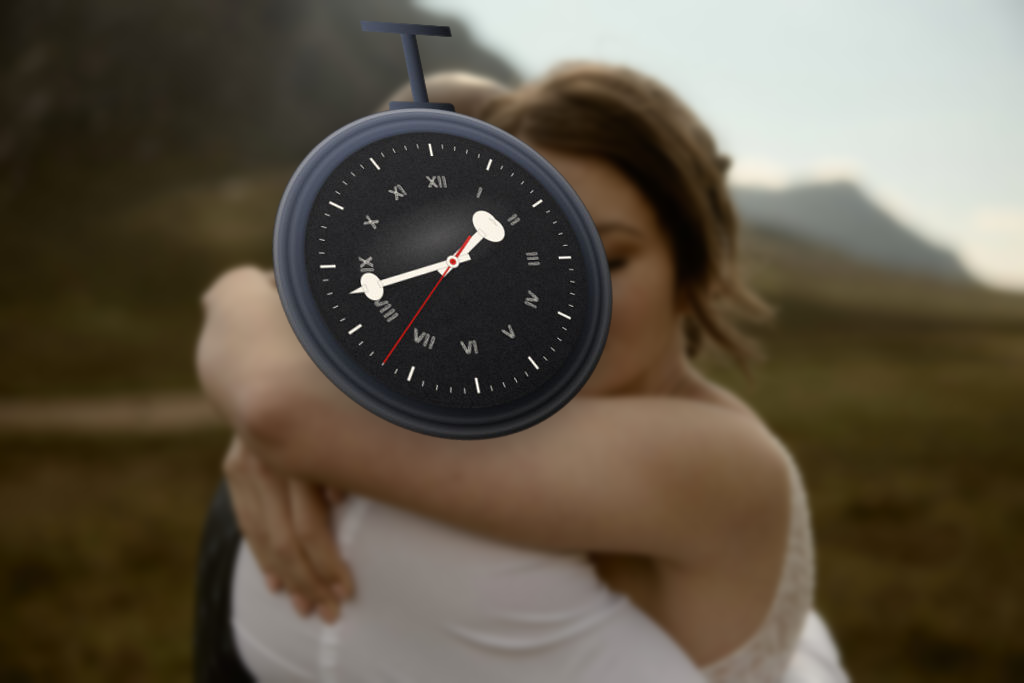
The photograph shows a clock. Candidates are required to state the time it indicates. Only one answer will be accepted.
1:42:37
